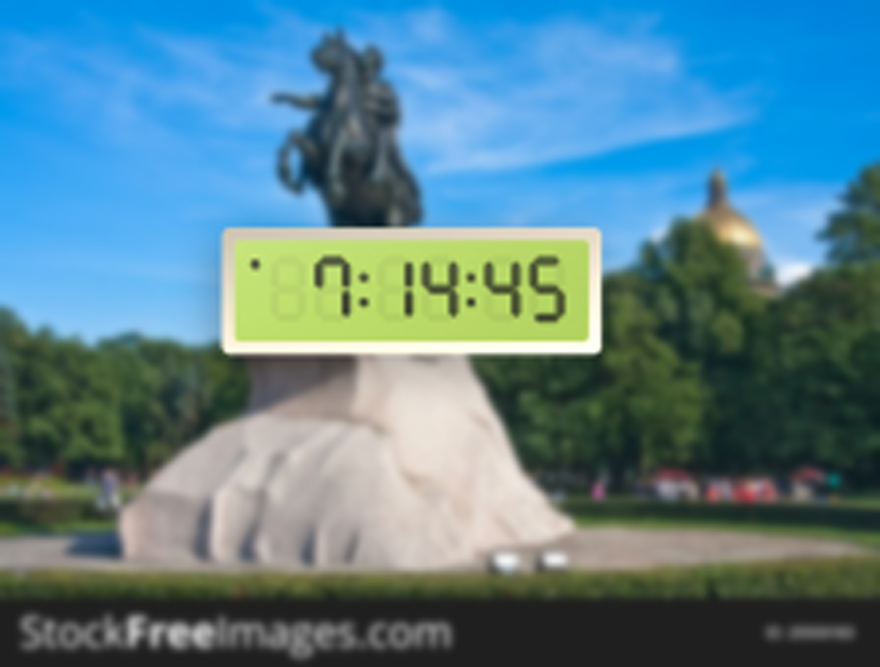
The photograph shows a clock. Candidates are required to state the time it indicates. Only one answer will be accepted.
7:14:45
